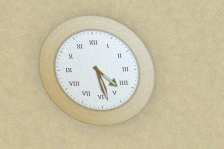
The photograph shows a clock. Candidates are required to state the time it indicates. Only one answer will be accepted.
4:28
